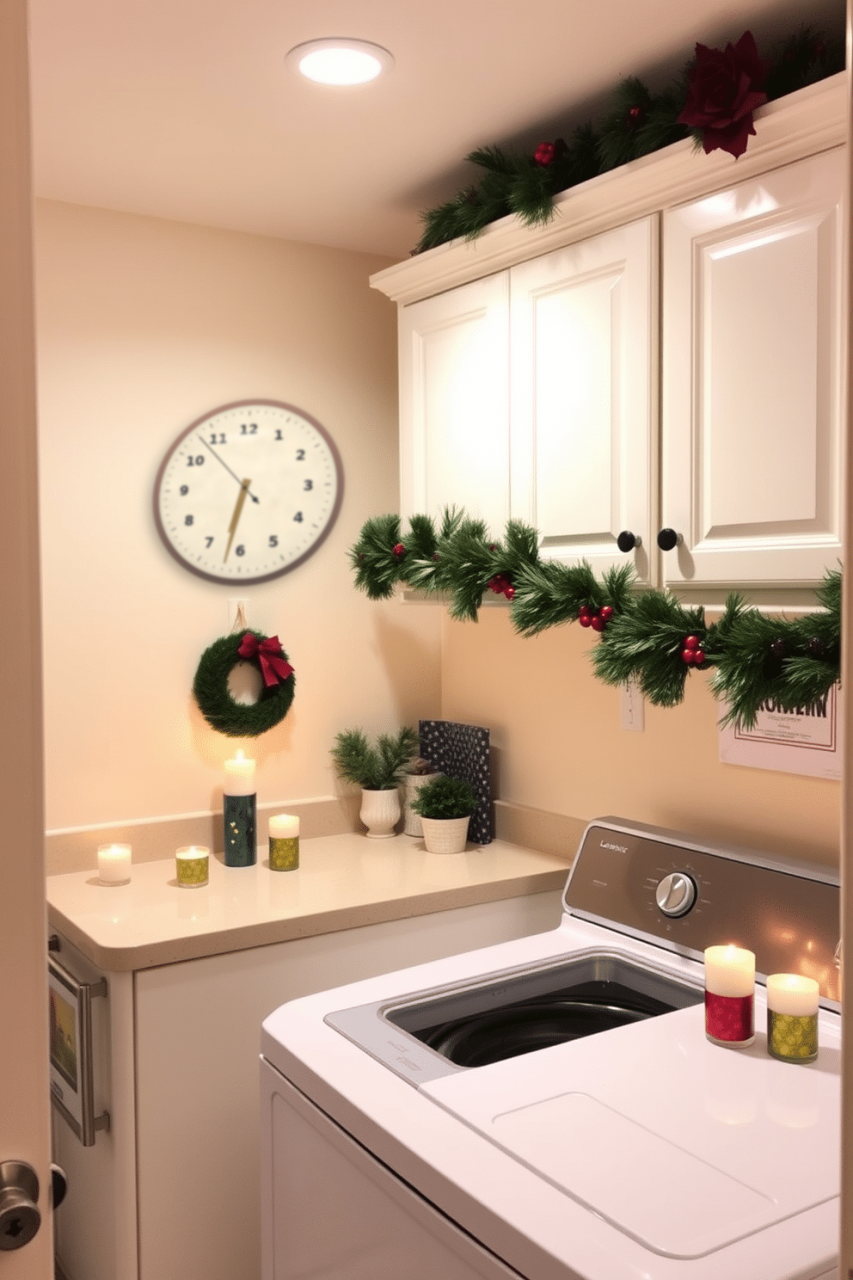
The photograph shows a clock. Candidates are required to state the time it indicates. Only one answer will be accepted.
6:31:53
